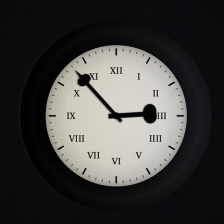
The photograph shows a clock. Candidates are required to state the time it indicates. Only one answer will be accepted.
2:53
